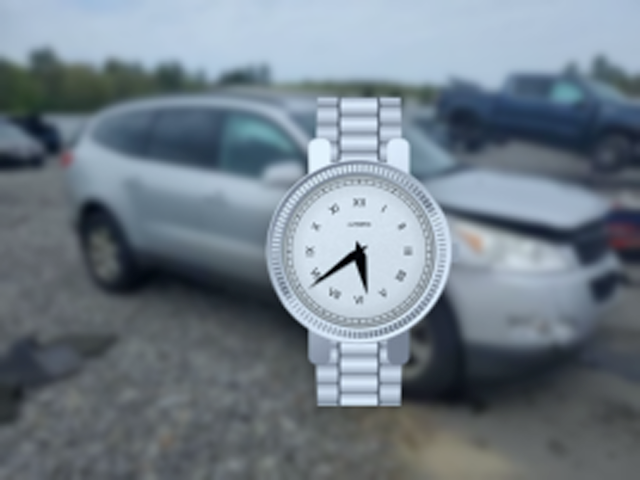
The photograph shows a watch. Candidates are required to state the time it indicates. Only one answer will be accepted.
5:39
